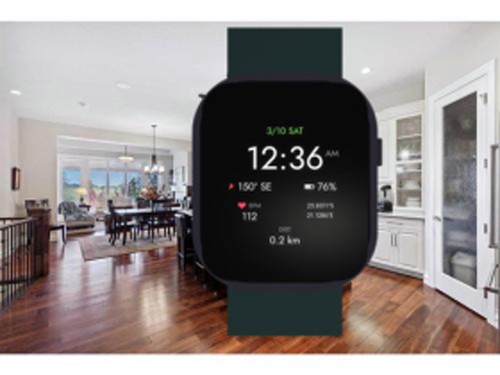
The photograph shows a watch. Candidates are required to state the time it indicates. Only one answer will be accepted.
12:36
